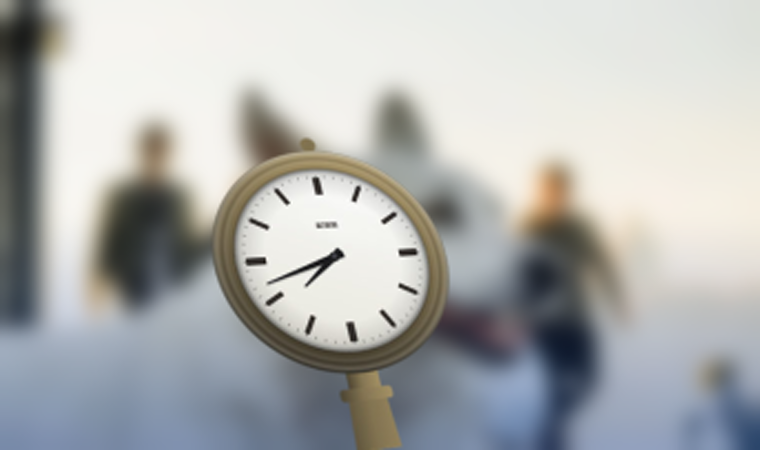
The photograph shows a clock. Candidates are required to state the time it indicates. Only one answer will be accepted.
7:42
